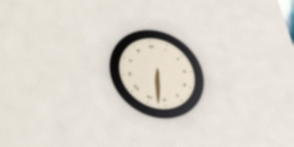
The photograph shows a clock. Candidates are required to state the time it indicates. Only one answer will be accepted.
6:32
